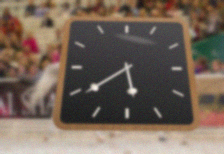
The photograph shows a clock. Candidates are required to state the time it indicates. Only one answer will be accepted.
5:39
